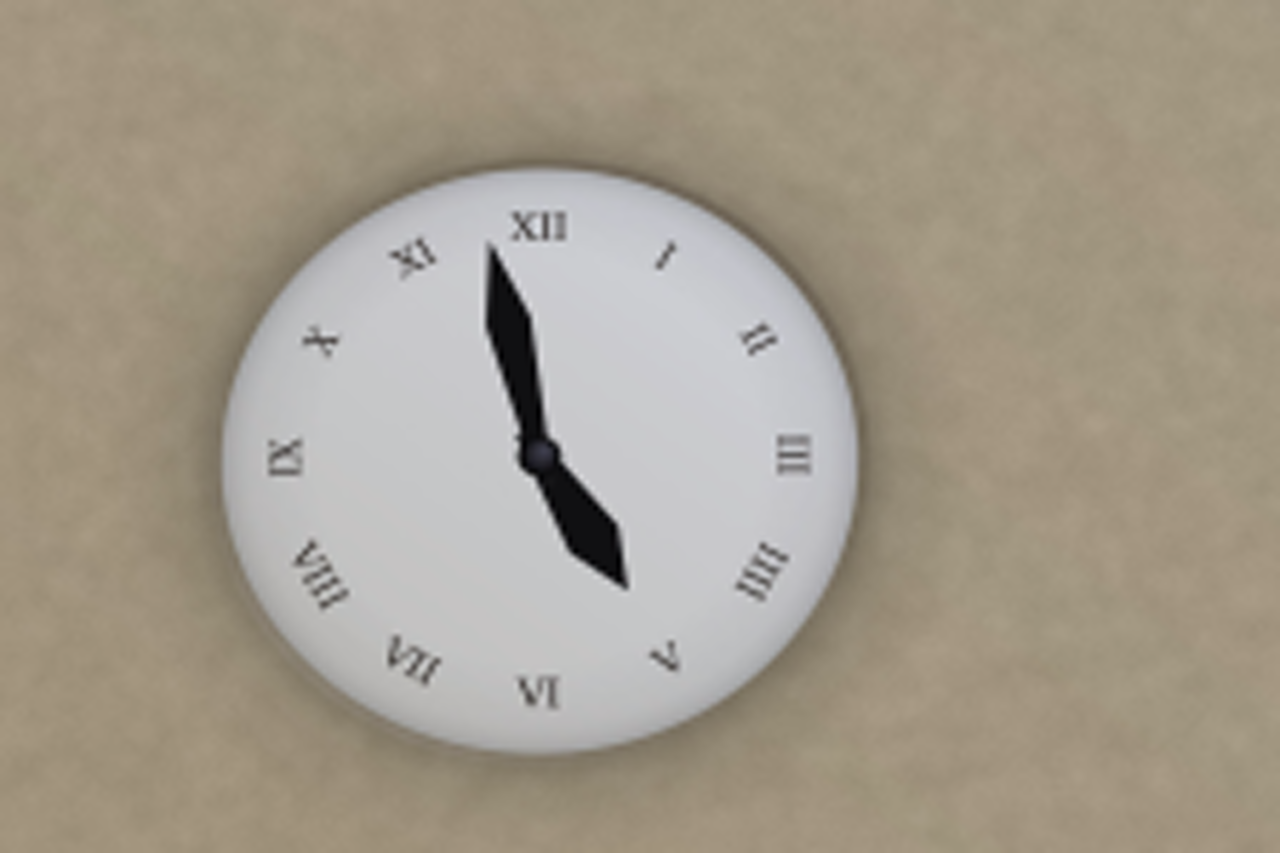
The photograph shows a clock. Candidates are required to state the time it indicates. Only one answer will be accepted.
4:58
